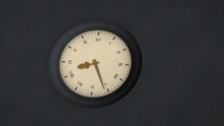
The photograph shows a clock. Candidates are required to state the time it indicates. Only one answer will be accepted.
8:26
